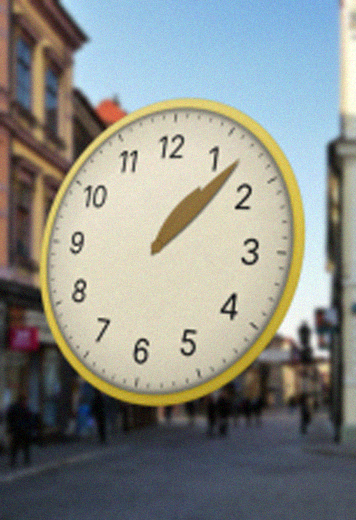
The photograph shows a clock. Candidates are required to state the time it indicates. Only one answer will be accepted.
1:07
